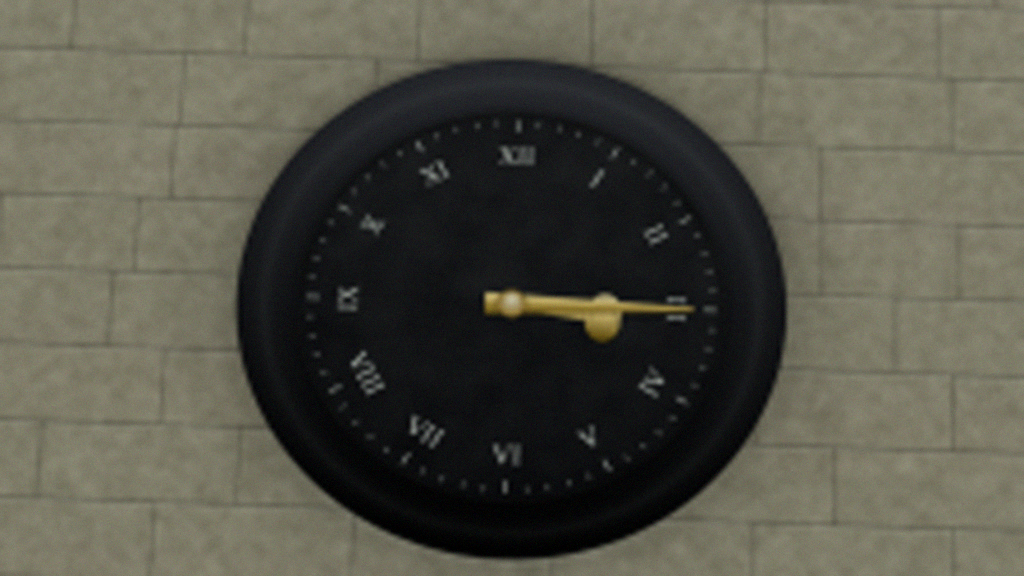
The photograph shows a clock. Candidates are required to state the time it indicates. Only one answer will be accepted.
3:15
